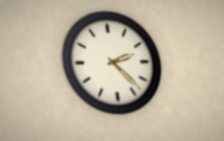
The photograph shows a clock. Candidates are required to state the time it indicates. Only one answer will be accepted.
2:23
